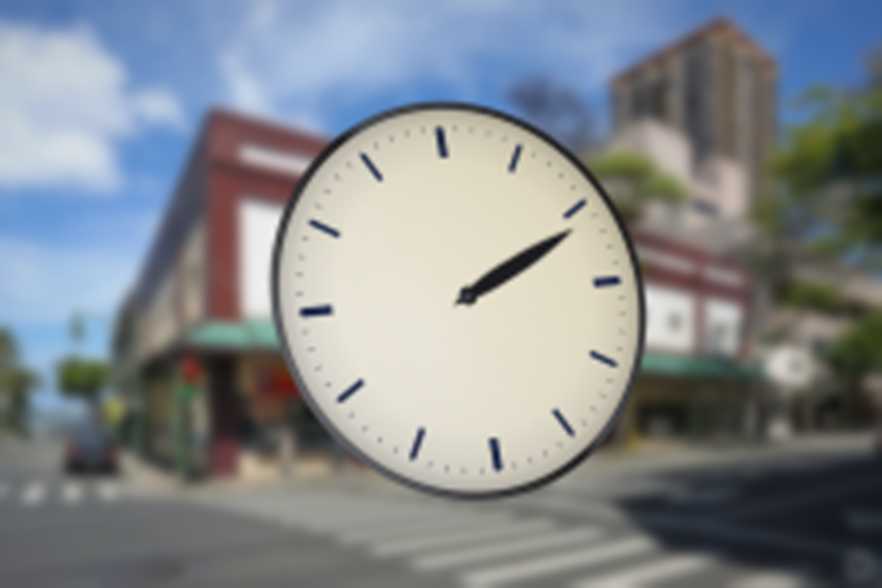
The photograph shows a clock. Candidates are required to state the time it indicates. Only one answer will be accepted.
2:11
